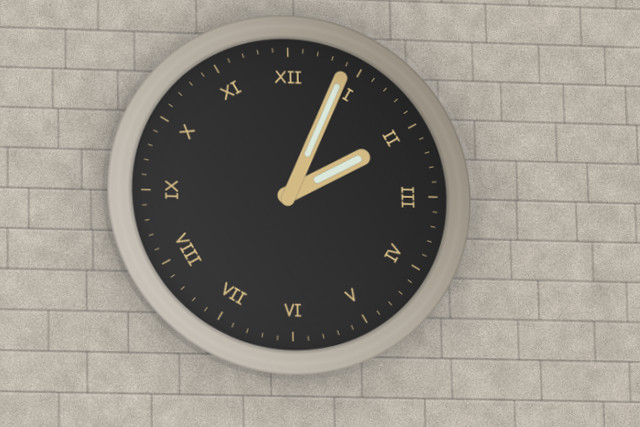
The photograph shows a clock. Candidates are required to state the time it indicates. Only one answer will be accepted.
2:04
